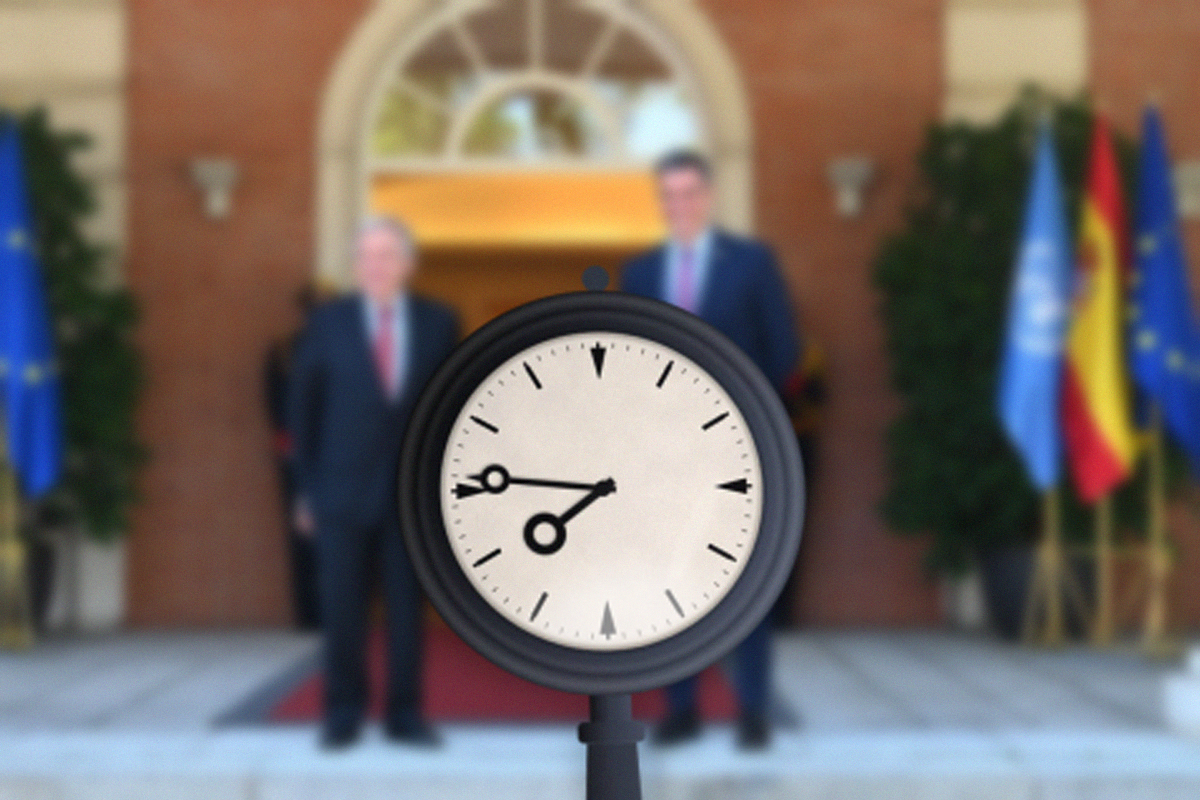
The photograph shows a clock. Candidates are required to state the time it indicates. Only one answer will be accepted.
7:46
